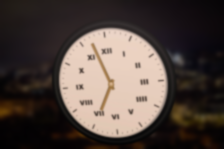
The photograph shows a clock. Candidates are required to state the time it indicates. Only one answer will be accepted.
6:57
